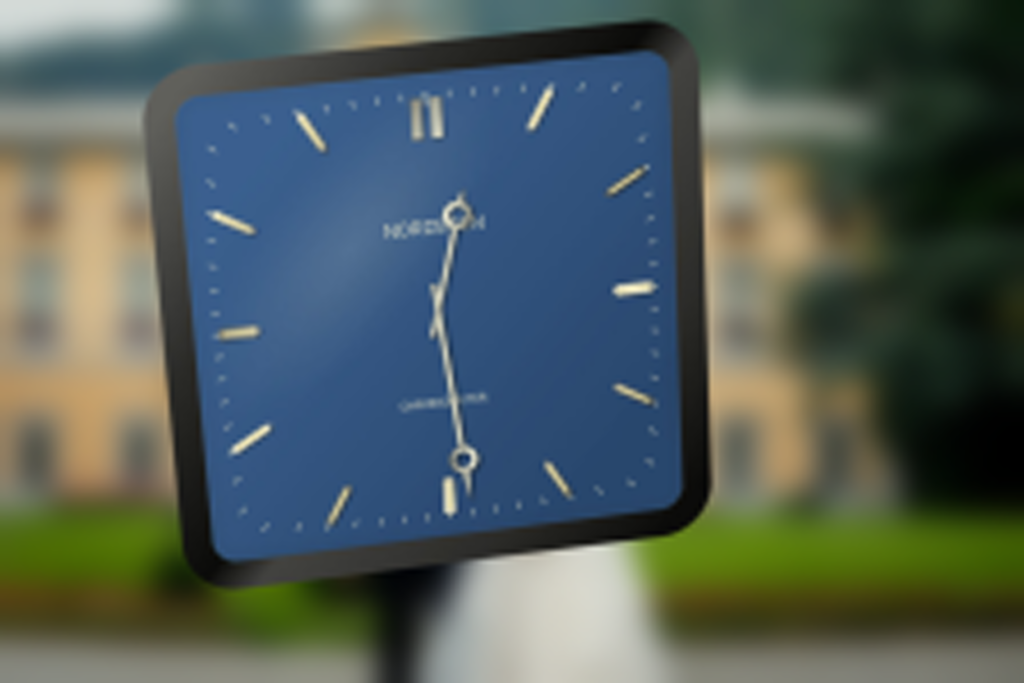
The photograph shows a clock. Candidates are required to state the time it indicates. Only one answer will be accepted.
12:29
